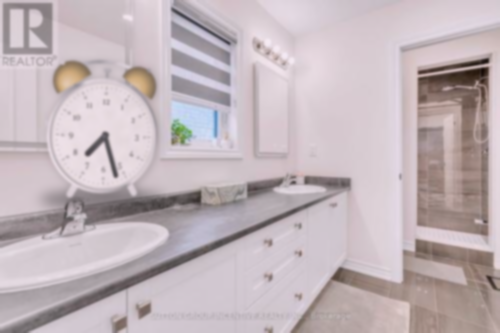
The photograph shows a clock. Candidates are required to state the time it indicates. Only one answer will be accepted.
7:27
